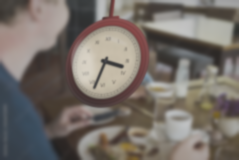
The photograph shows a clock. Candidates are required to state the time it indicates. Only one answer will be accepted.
3:33
